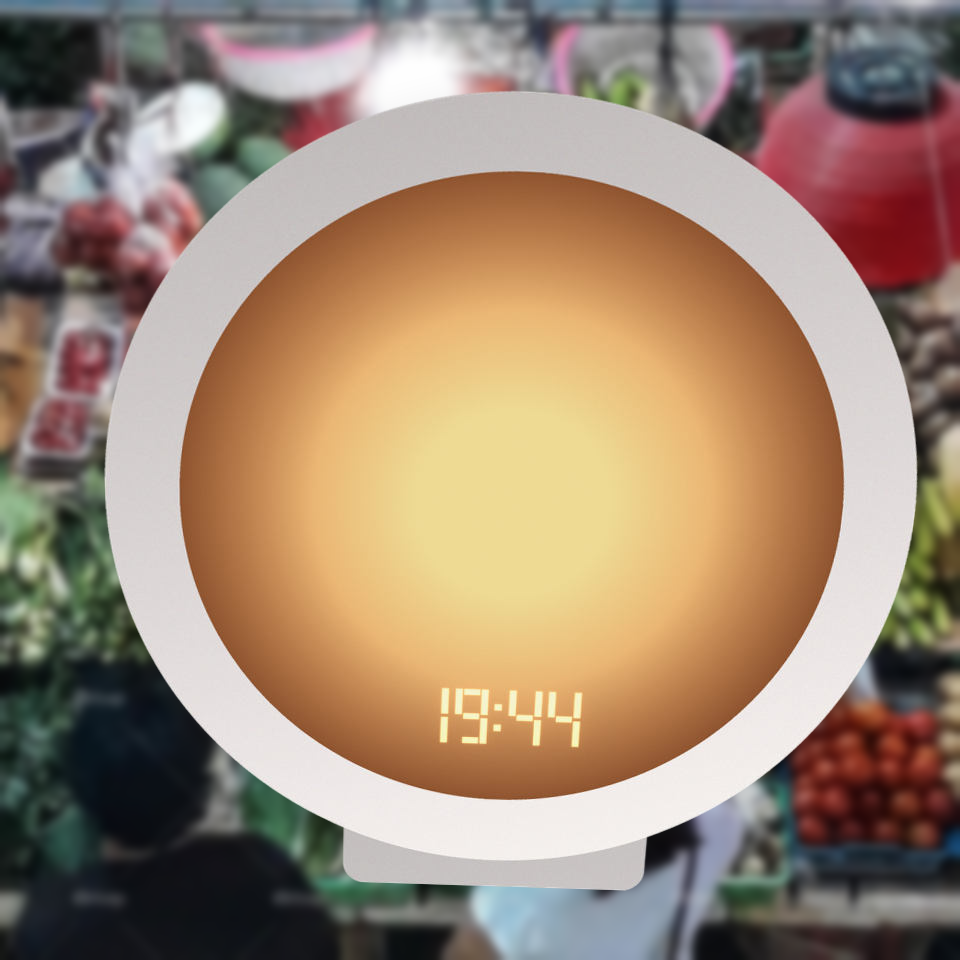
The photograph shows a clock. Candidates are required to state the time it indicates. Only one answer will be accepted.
19:44
